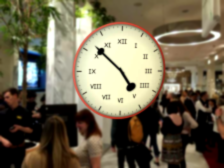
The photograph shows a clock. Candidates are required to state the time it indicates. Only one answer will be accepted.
4:52
